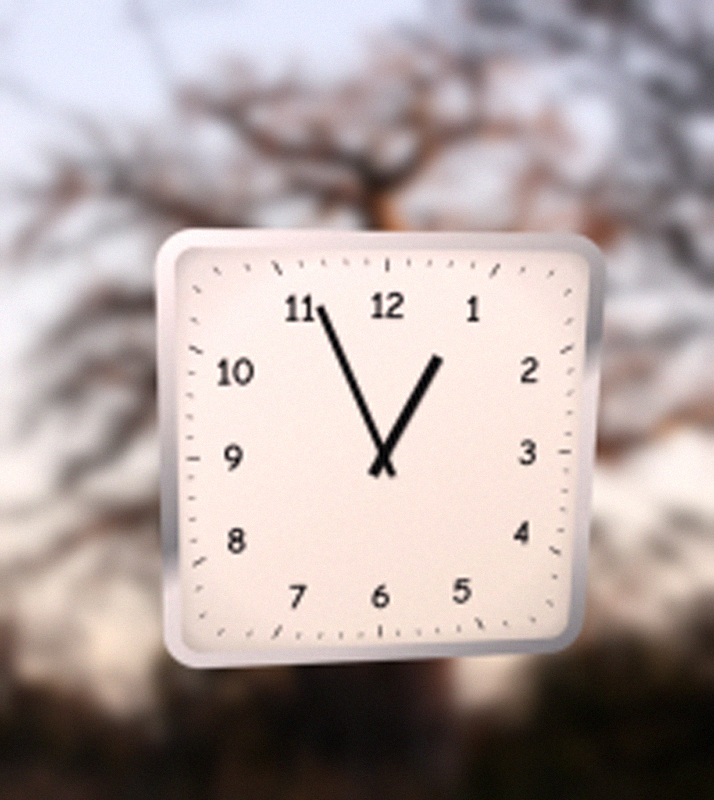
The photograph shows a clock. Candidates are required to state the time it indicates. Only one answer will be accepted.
12:56
